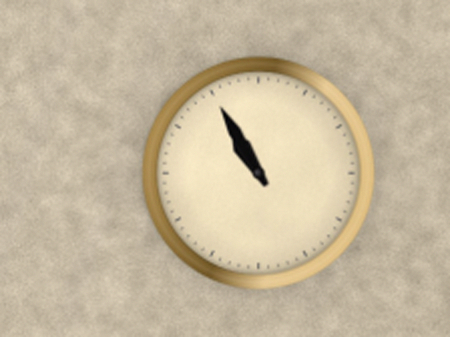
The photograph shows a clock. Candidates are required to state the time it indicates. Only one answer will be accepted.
10:55
